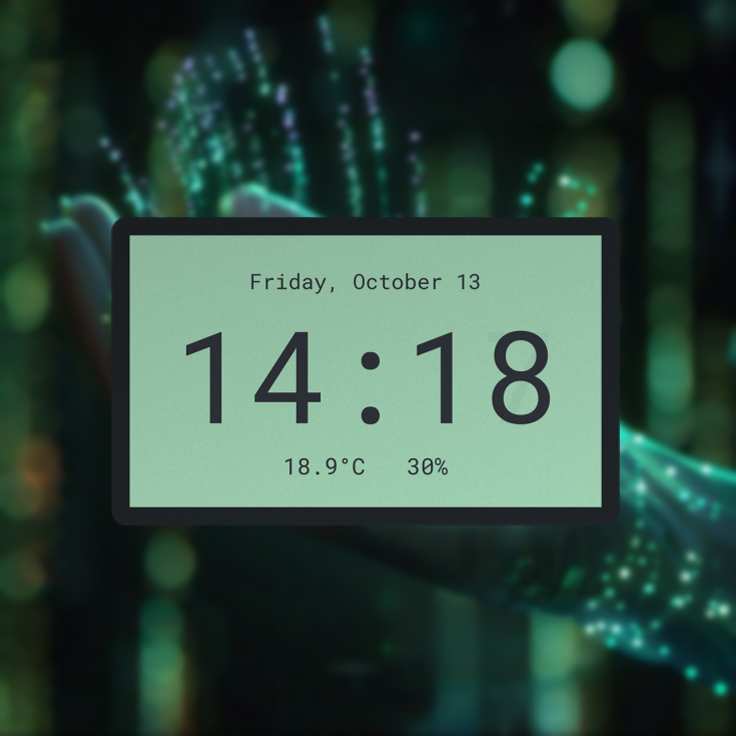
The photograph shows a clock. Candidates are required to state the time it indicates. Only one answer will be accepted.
14:18
